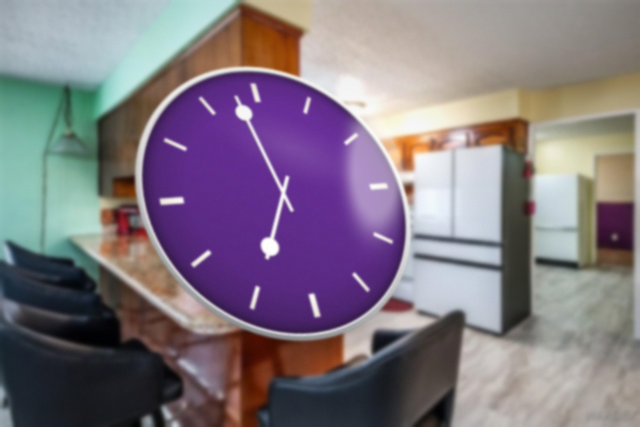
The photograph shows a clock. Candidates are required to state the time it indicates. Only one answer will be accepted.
6:58
